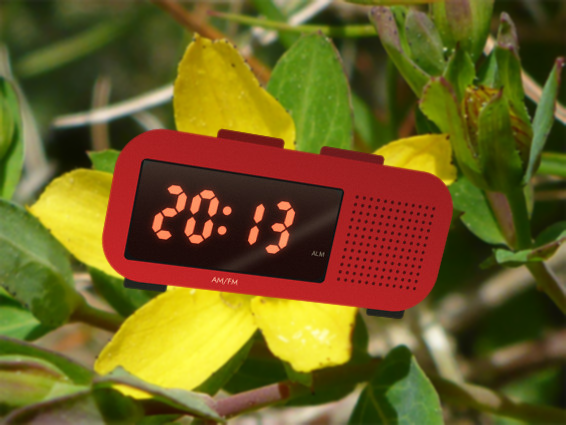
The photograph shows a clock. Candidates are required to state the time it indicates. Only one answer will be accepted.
20:13
